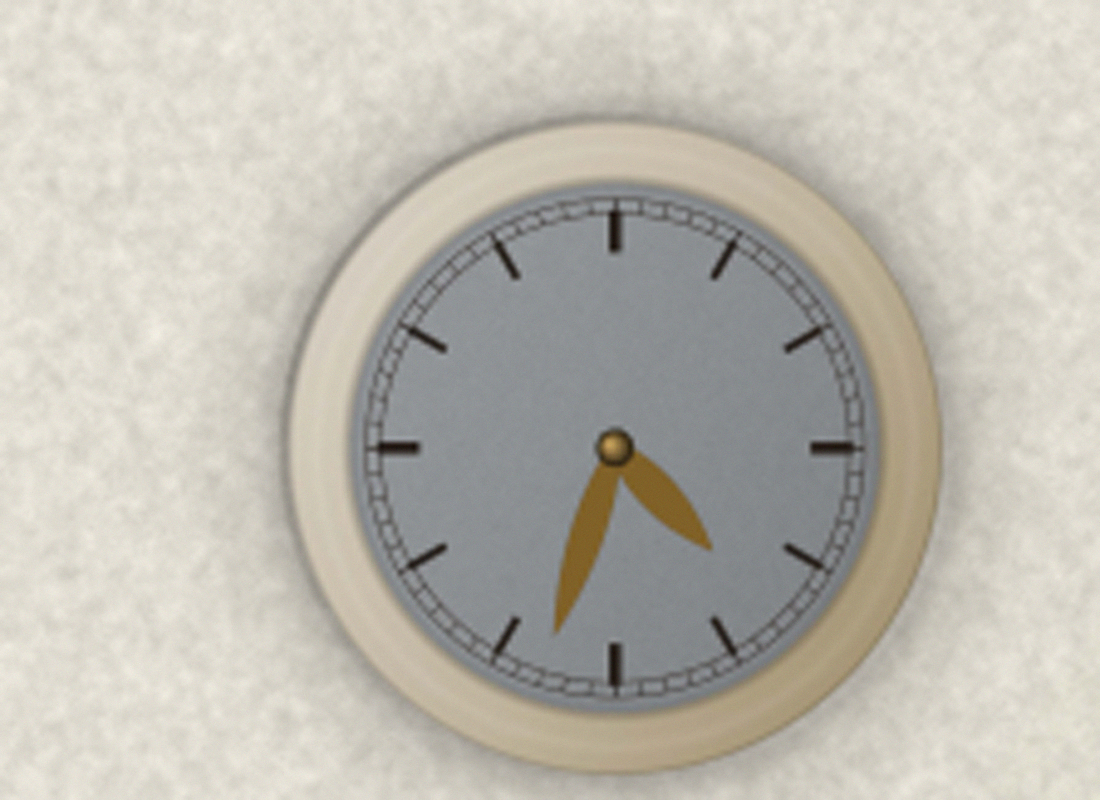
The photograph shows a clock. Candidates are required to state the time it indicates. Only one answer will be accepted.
4:33
